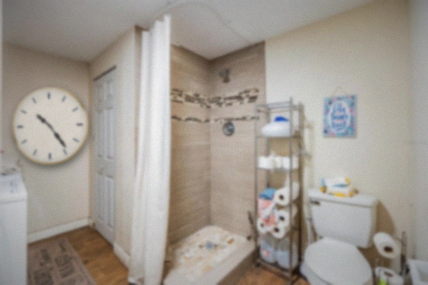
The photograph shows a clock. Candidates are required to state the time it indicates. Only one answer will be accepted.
10:24
